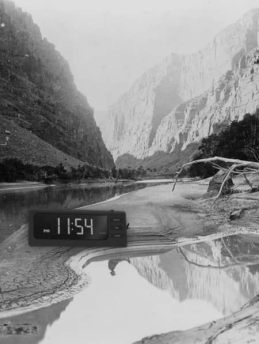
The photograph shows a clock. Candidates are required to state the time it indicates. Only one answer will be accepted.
11:54
